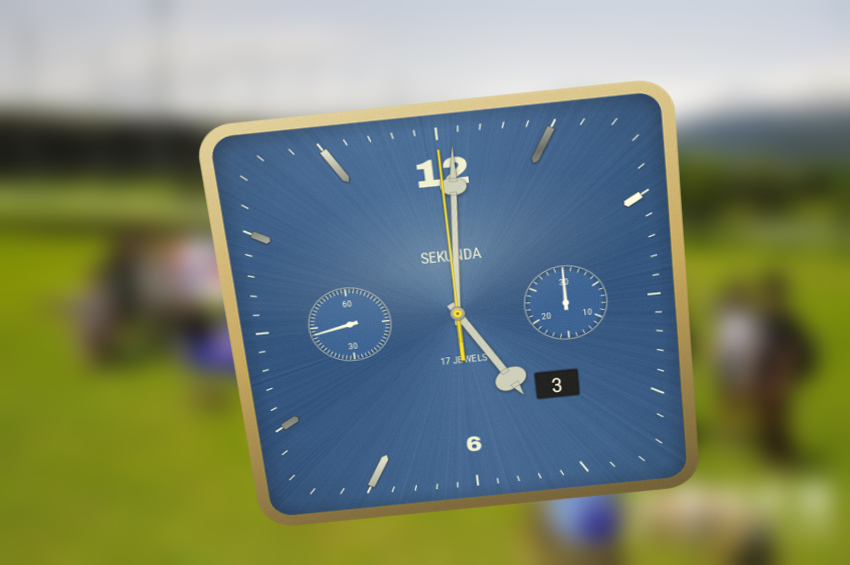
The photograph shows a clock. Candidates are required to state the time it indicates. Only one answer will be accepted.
5:00:43
